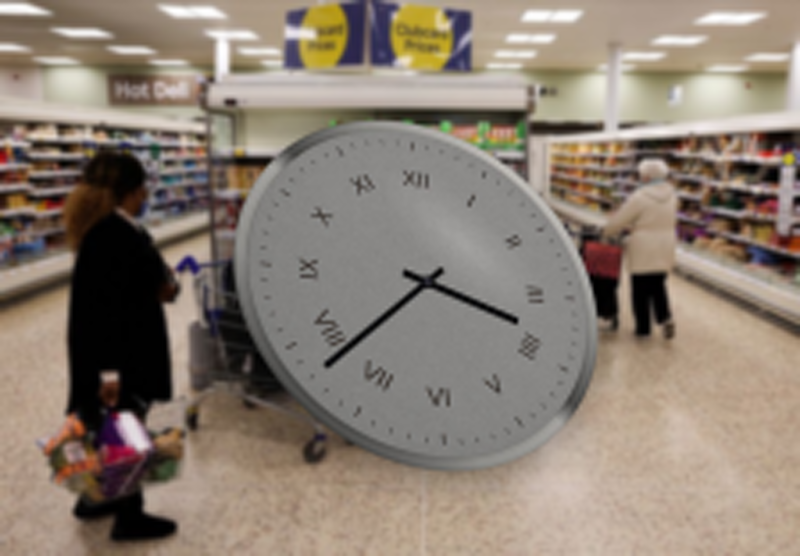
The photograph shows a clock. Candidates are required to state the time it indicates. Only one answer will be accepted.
3:38
